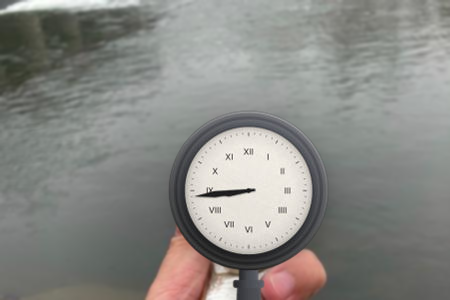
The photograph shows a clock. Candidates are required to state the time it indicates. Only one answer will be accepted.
8:44
